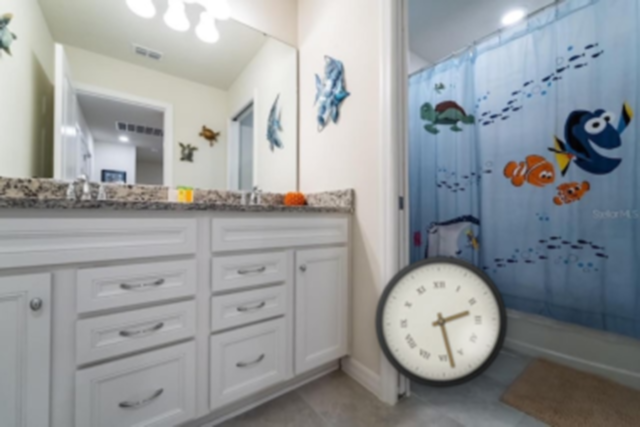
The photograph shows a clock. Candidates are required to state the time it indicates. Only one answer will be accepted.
2:28
